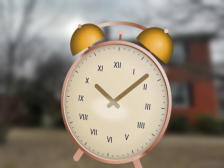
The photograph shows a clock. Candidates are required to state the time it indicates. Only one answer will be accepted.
10:08
